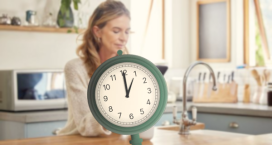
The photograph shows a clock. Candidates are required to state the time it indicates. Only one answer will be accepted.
1:00
